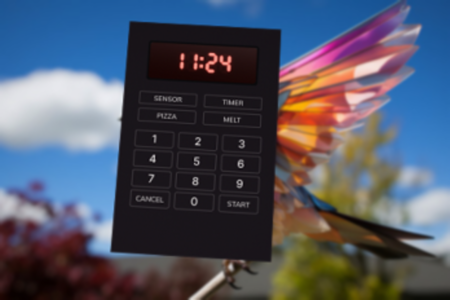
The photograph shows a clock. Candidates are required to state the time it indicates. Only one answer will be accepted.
11:24
